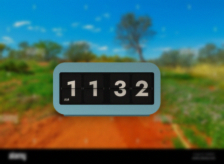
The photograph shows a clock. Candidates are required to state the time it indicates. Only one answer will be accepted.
11:32
